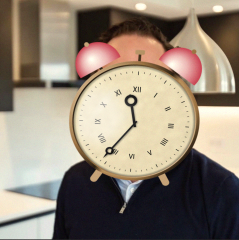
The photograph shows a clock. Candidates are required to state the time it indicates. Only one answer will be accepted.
11:36
